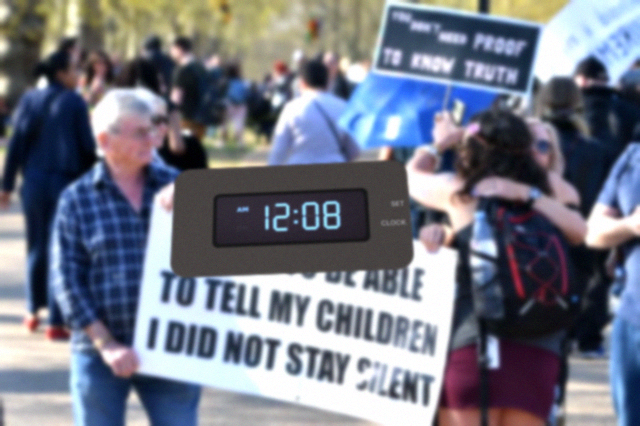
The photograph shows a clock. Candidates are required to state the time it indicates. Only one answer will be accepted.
12:08
